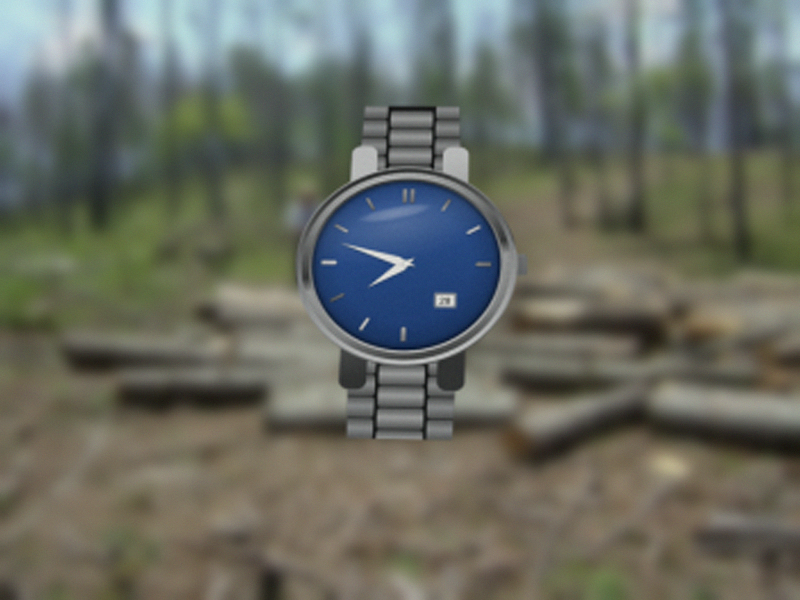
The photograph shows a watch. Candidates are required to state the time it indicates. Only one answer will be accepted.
7:48
